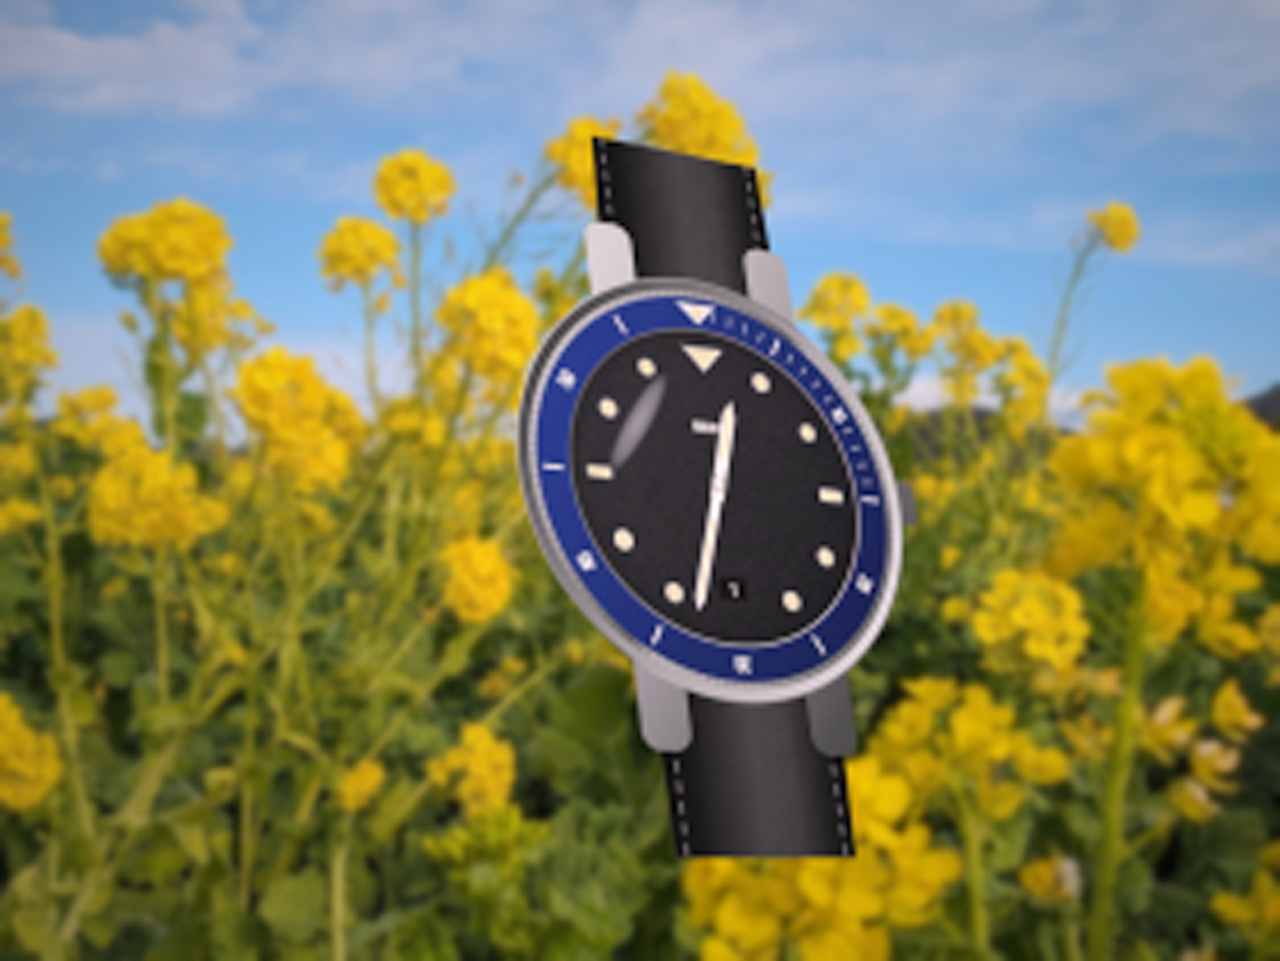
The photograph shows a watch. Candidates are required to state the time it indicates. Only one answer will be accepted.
12:33
